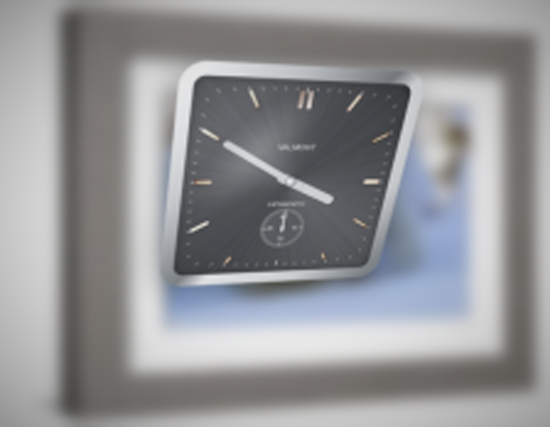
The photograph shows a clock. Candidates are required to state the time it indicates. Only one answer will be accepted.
3:50
